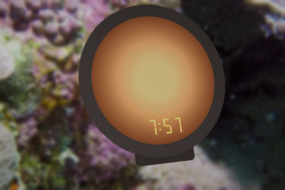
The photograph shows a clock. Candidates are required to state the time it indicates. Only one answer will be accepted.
7:57
